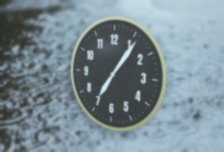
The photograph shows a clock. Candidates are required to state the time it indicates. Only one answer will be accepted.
7:06
